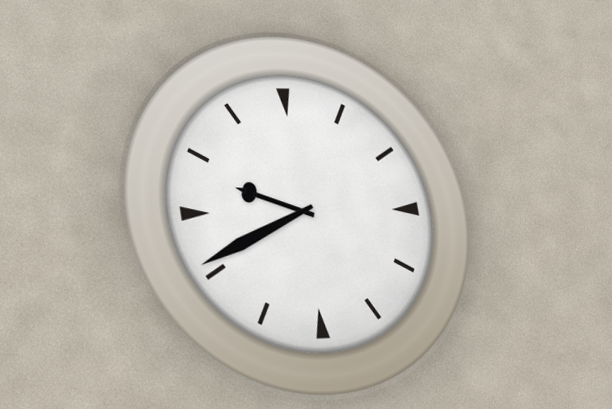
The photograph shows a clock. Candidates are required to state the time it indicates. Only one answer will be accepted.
9:41
